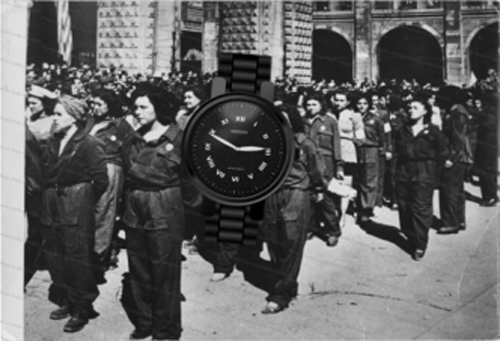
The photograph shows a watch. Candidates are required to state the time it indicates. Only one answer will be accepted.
2:49
